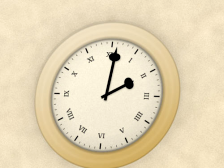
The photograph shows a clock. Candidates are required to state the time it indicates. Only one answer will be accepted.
2:01
